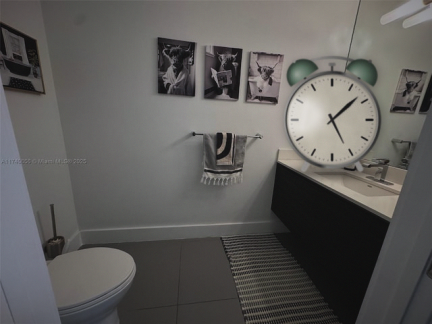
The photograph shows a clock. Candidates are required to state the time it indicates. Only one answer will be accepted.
5:08
